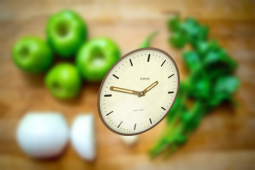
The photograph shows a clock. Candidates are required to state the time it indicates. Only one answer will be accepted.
1:47
